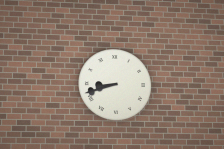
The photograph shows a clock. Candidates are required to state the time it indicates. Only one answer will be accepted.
8:42
